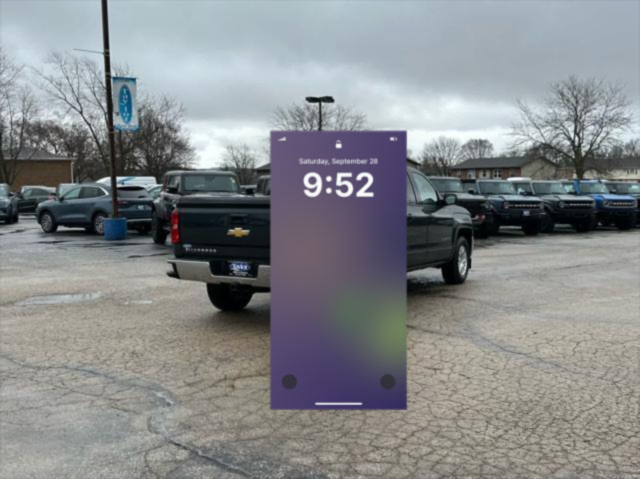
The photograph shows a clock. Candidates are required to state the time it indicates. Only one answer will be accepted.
9:52
